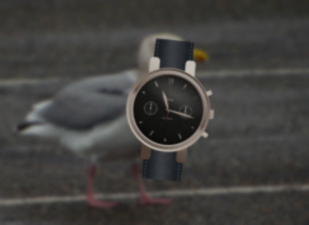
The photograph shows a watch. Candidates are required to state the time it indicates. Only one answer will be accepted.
11:17
